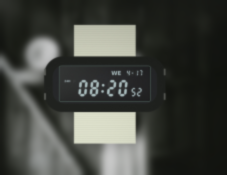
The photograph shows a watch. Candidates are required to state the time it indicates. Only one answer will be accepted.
8:20
